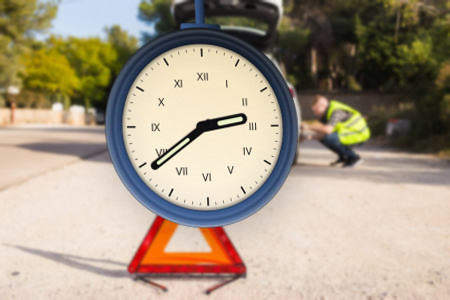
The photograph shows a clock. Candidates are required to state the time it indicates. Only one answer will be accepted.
2:39
